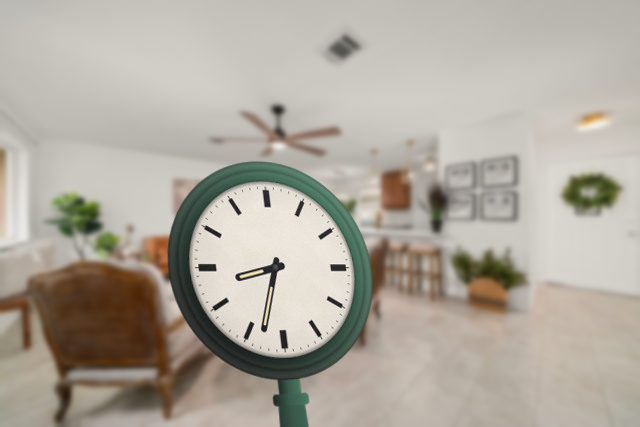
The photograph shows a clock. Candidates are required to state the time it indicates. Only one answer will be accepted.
8:33
